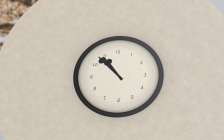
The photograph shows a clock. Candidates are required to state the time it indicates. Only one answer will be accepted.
10:53
